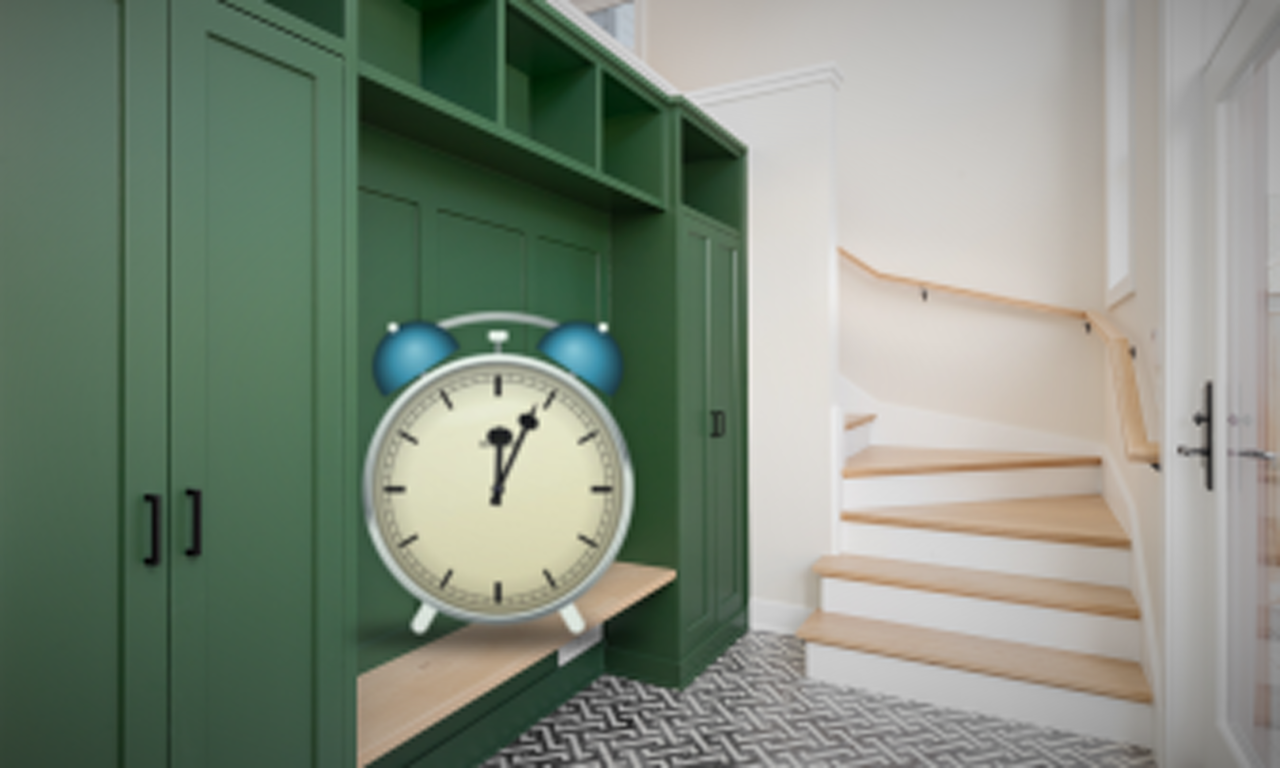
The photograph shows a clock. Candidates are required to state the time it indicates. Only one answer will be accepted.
12:04
